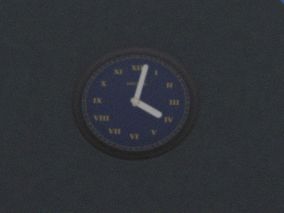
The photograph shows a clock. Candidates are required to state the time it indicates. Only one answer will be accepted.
4:02
